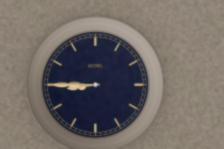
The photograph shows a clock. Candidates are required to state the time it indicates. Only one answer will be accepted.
8:45
